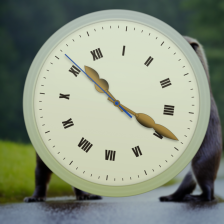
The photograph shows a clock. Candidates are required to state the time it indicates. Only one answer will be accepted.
11:23:56
